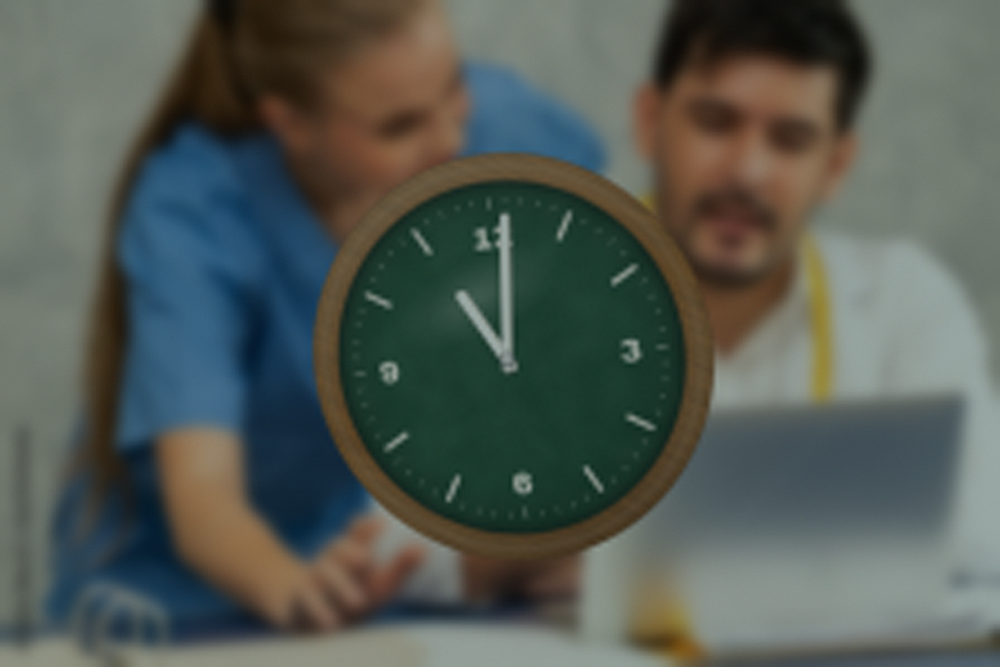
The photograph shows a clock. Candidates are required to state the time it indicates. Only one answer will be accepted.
11:01
